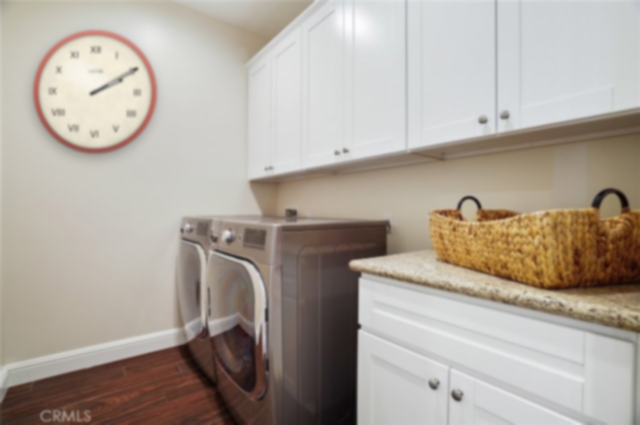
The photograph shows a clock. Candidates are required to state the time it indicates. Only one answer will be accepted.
2:10
